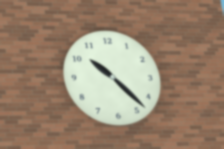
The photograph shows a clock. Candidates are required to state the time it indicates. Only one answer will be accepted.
10:23
